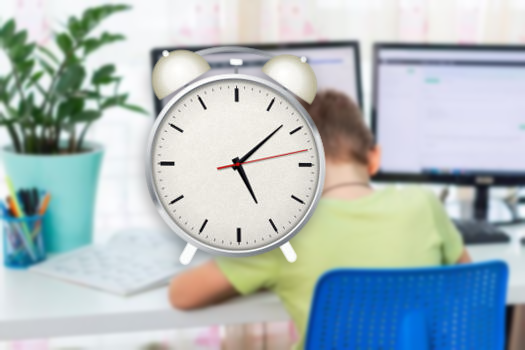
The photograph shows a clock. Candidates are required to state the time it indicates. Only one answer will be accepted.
5:08:13
